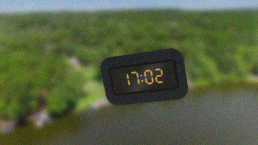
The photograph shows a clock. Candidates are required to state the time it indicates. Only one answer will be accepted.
17:02
